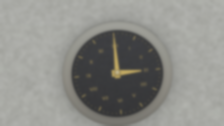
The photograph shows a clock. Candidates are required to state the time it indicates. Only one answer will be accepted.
3:00
